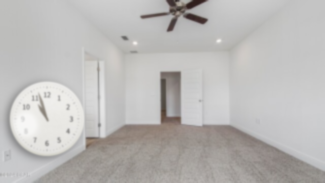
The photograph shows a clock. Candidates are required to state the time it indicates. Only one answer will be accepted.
10:57
